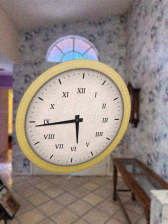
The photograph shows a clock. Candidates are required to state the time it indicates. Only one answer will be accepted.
5:44
